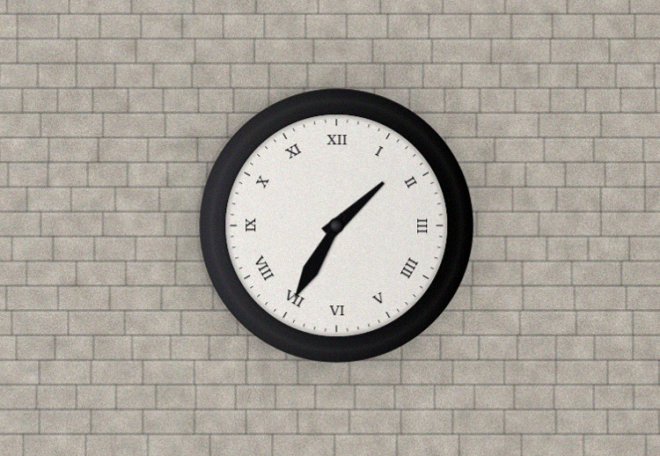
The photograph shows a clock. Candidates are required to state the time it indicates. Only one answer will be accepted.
1:35
